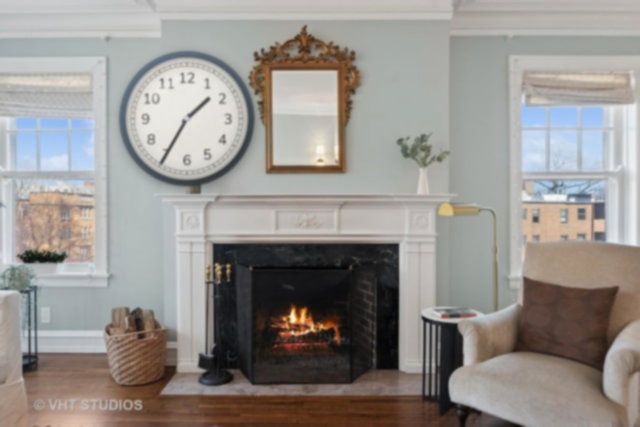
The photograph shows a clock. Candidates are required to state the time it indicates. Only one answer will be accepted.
1:35
